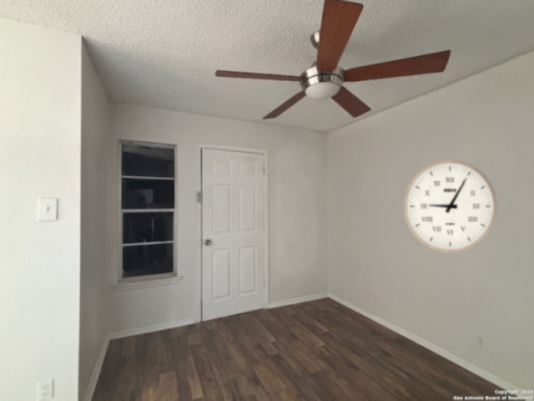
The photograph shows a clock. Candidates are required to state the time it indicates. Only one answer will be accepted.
9:05
